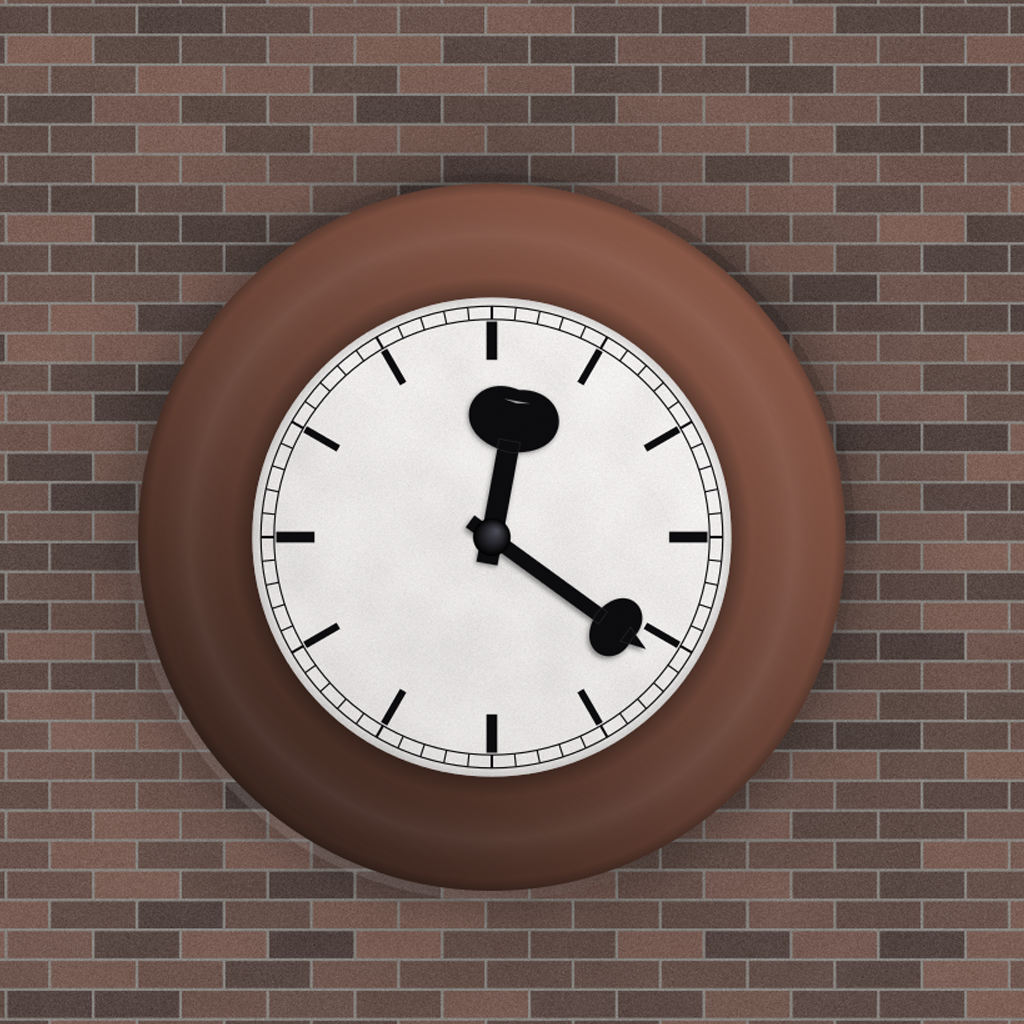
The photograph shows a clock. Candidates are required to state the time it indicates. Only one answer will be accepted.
12:21
